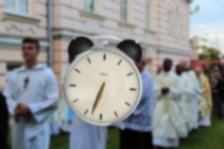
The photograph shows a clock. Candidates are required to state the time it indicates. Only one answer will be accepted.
6:33
